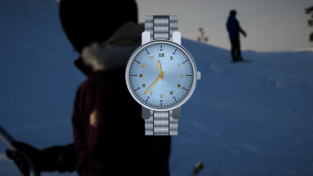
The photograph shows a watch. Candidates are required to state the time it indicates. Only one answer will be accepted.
11:37
